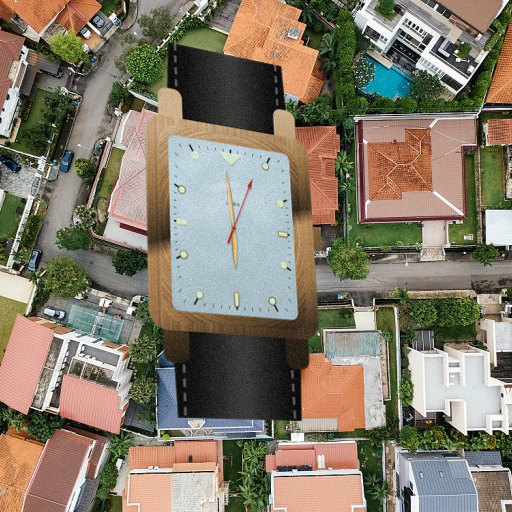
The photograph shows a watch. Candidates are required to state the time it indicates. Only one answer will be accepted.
5:59:04
